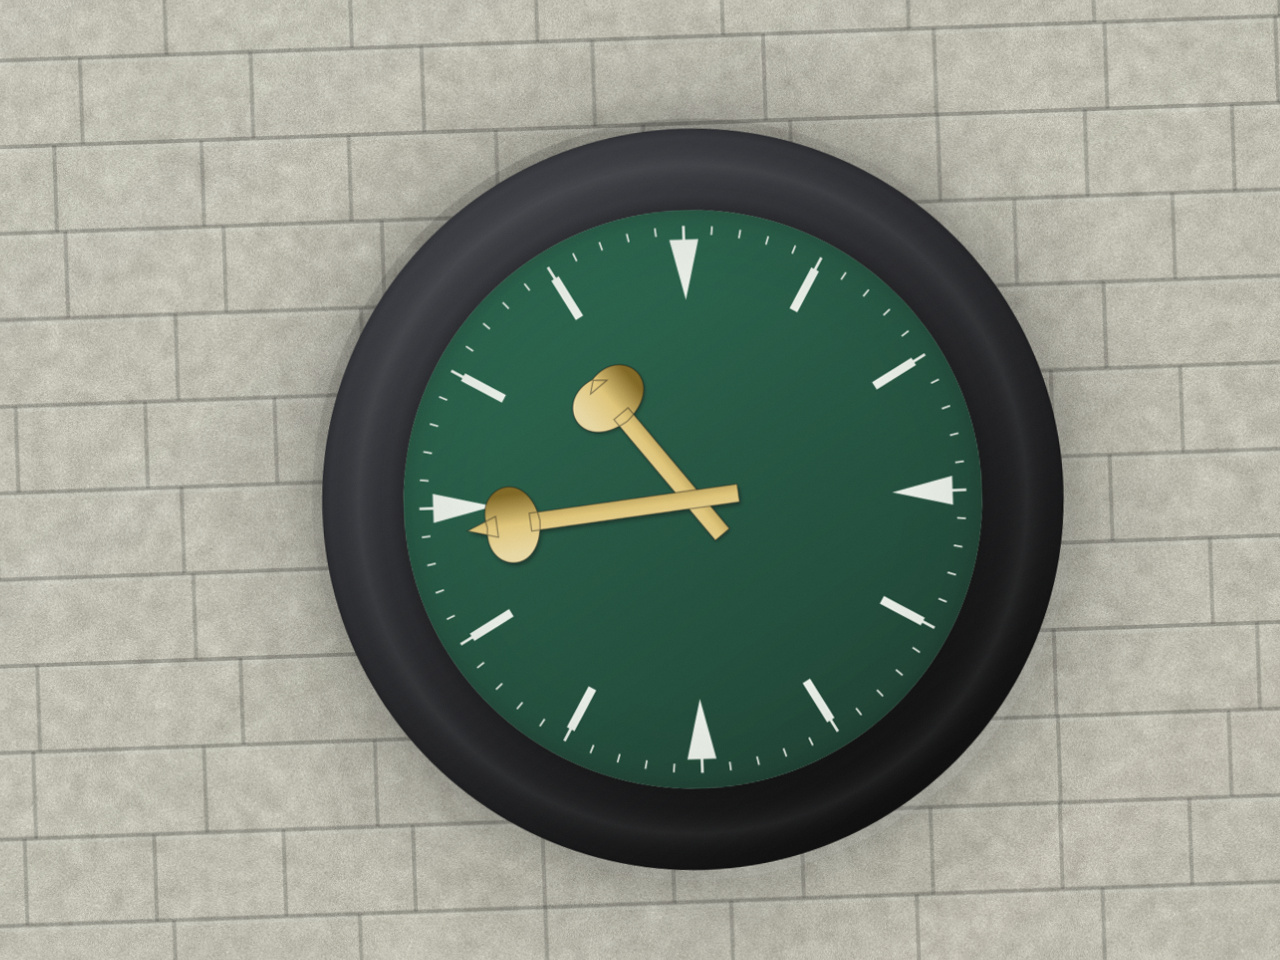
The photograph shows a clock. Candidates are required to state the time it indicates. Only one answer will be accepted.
10:44
